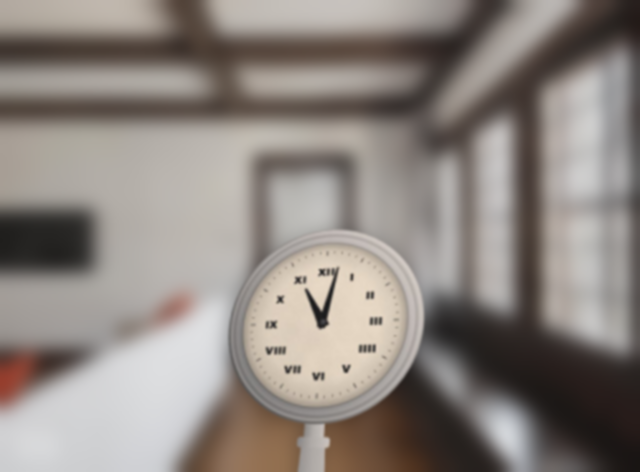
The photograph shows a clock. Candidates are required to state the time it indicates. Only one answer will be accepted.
11:02
